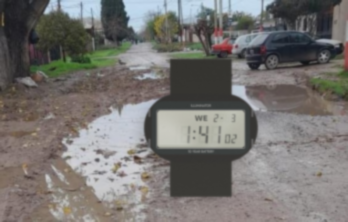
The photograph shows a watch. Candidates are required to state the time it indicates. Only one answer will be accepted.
1:41
